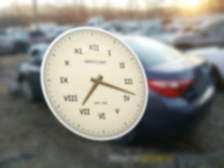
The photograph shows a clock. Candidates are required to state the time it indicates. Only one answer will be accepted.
7:18
